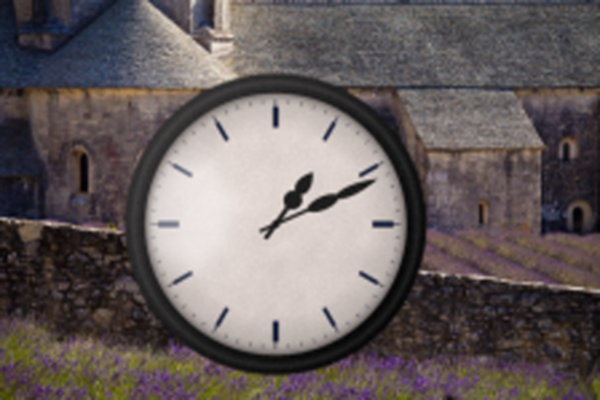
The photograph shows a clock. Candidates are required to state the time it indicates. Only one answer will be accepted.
1:11
